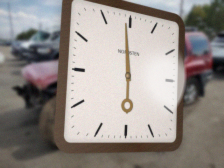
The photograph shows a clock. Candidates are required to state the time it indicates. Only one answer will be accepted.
5:59
